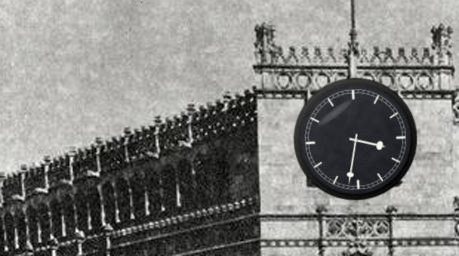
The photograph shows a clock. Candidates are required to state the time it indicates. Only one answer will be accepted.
3:32
